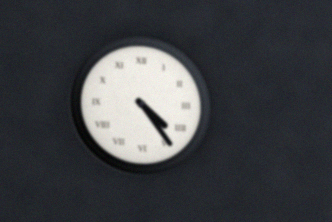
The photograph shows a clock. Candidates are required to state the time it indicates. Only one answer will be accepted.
4:24
